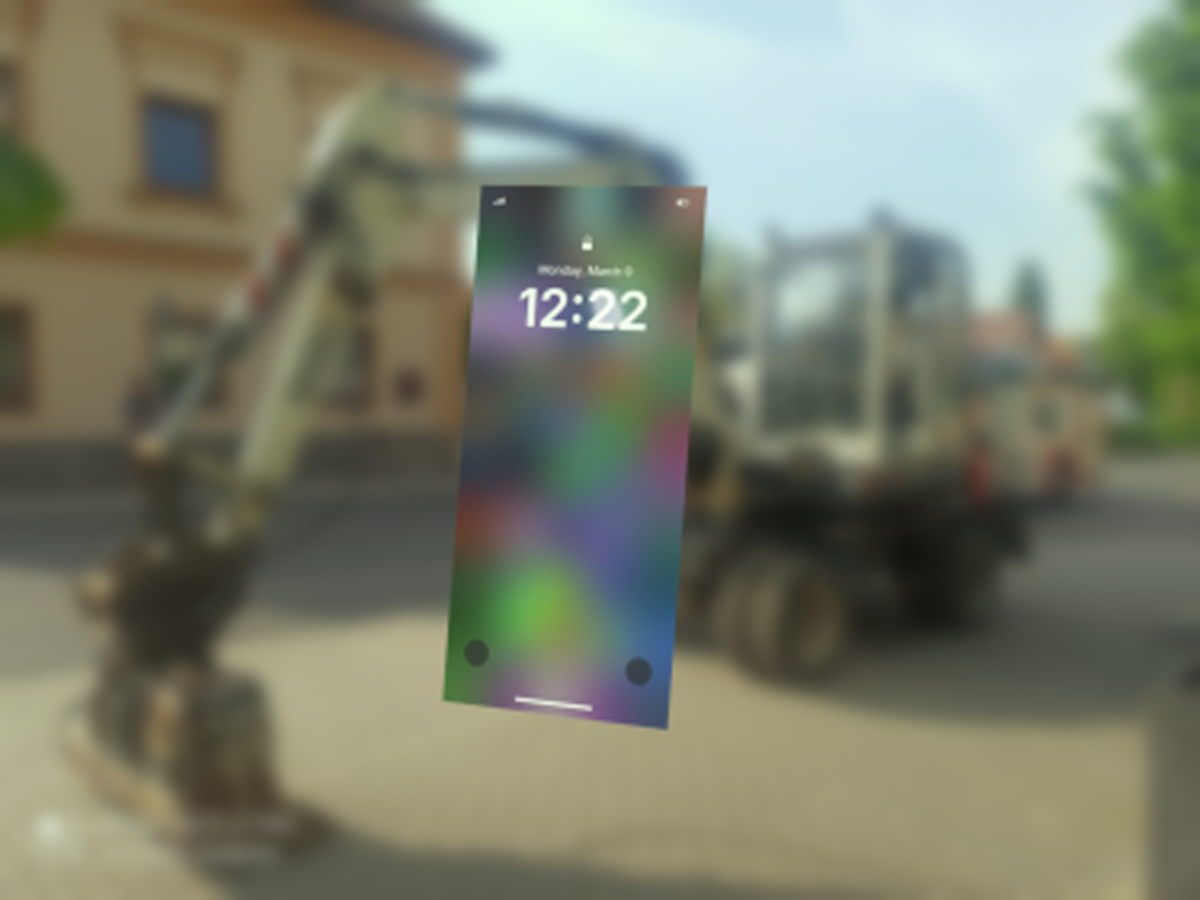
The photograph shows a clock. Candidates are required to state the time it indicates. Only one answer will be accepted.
12:22
